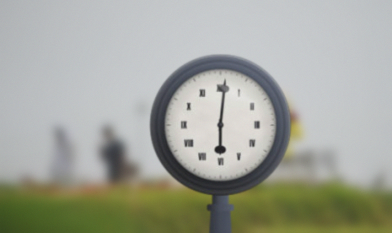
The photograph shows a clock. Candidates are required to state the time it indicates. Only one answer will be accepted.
6:01
